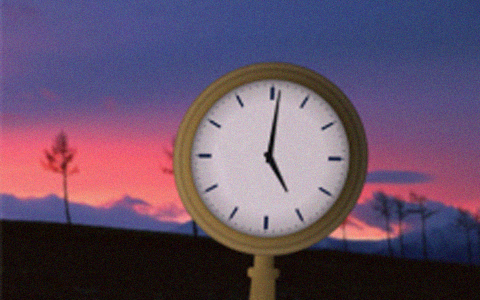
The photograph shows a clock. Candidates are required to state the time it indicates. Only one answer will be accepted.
5:01
